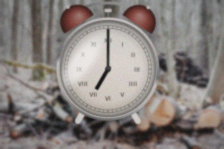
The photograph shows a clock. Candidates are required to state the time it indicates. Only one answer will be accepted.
7:00
